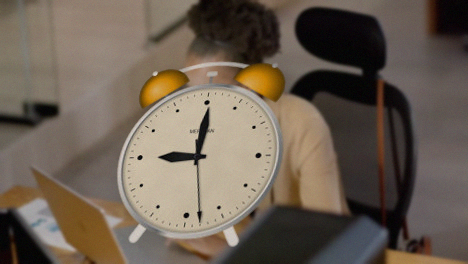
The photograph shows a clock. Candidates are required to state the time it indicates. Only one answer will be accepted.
9:00:28
